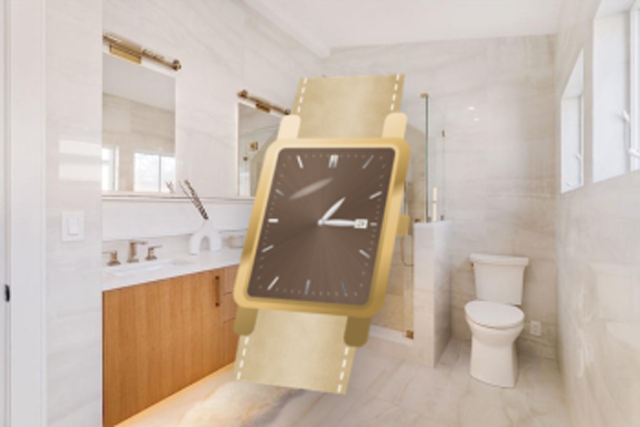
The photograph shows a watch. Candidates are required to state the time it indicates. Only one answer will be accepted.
1:15
